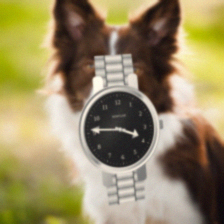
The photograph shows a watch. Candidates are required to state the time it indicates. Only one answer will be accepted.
3:46
